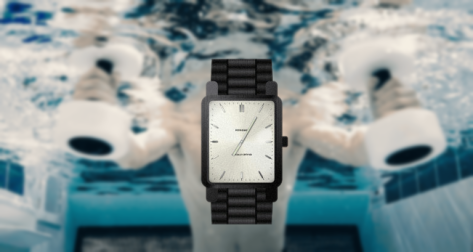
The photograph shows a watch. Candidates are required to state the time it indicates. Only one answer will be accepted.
7:05
